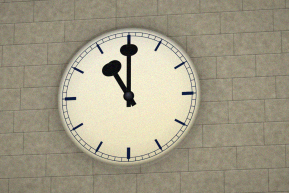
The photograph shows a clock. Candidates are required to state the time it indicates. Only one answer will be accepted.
11:00
